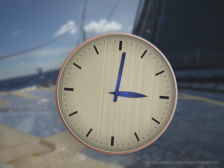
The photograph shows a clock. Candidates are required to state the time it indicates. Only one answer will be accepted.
3:01
